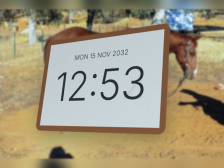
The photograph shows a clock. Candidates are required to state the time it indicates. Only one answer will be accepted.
12:53
